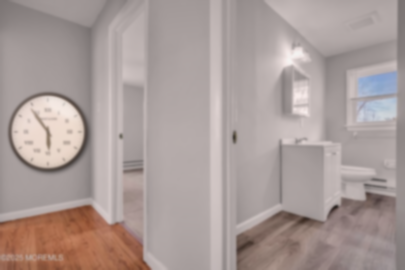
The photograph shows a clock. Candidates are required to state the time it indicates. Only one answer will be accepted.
5:54
